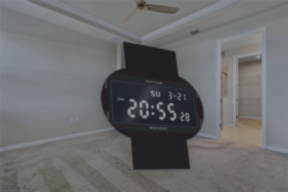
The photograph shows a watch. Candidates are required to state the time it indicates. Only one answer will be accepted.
20:55
